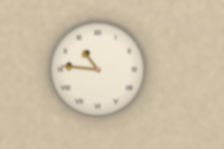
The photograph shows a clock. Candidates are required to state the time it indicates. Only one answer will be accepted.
10:46
